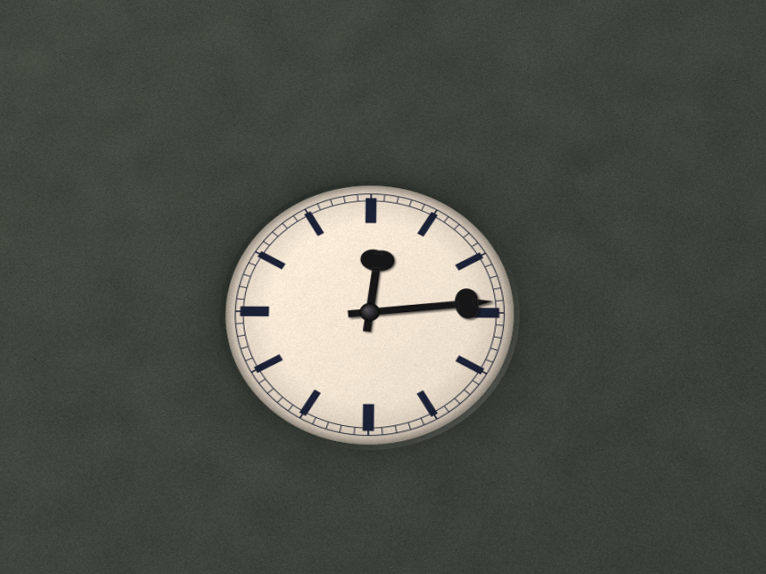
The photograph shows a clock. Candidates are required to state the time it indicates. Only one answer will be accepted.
12:14
